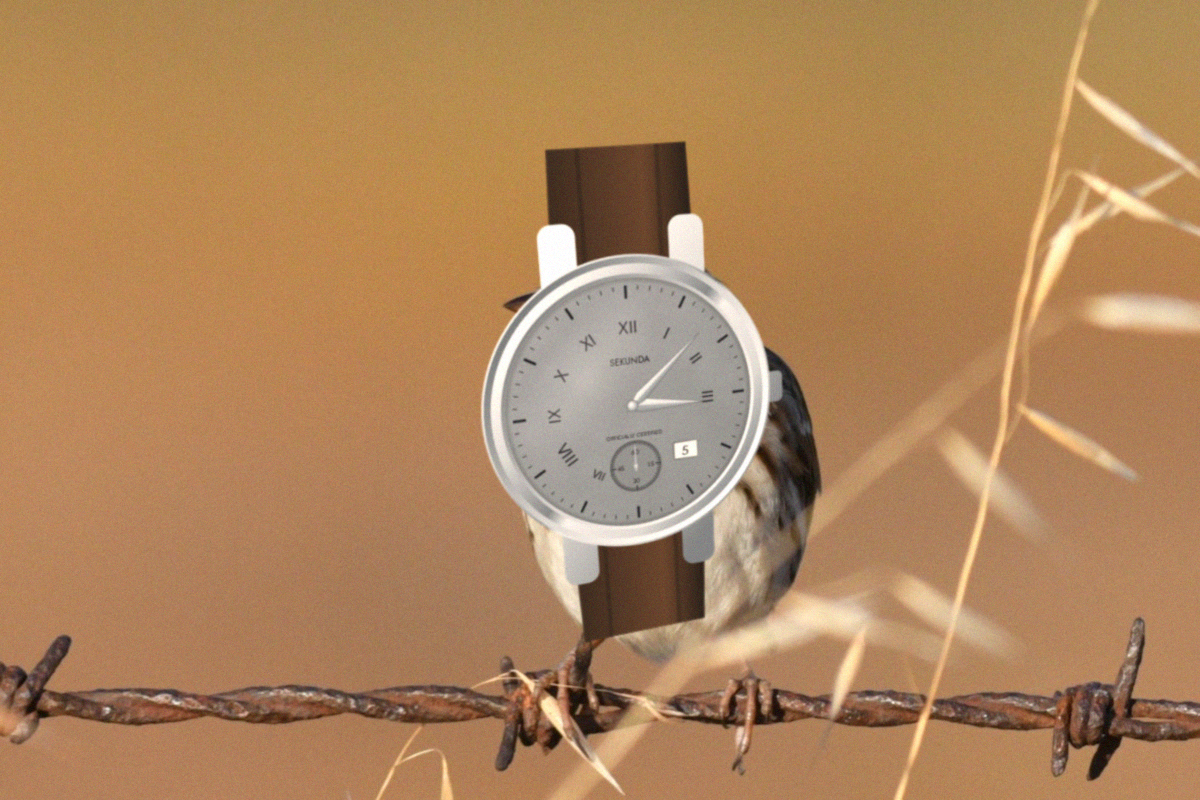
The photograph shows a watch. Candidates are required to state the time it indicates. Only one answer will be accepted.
3:08
